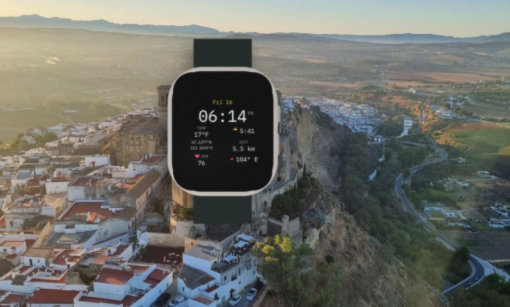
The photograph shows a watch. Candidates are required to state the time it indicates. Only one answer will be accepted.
6:14
